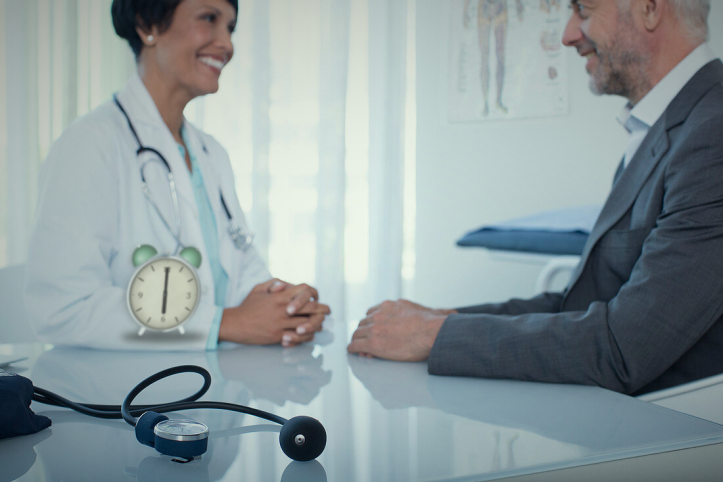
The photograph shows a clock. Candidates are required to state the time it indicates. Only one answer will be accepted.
6:00
